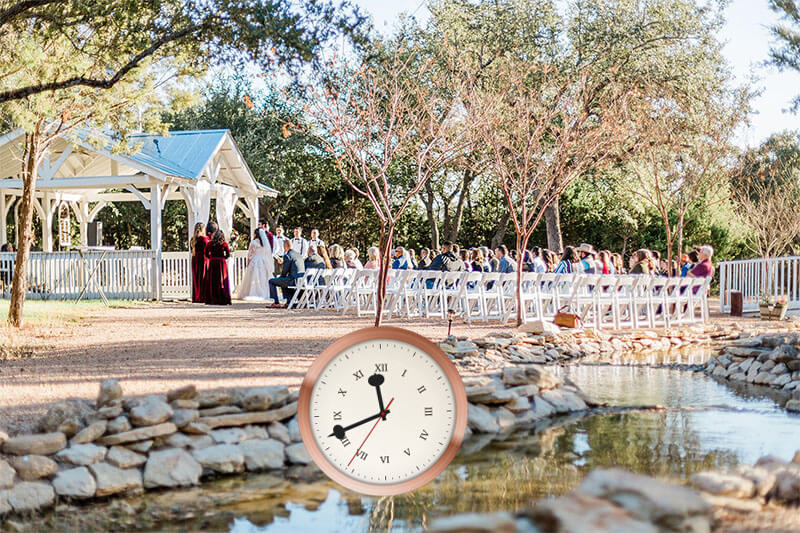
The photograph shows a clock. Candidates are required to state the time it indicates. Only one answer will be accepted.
11:41:36
